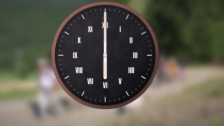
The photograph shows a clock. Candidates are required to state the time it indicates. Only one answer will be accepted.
6:00
